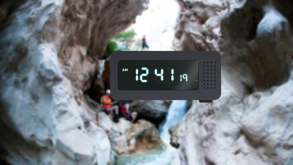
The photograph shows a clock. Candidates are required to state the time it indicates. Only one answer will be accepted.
12:41:19
